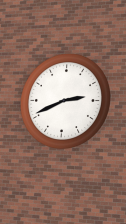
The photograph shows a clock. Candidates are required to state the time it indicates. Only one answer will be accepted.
2:41
